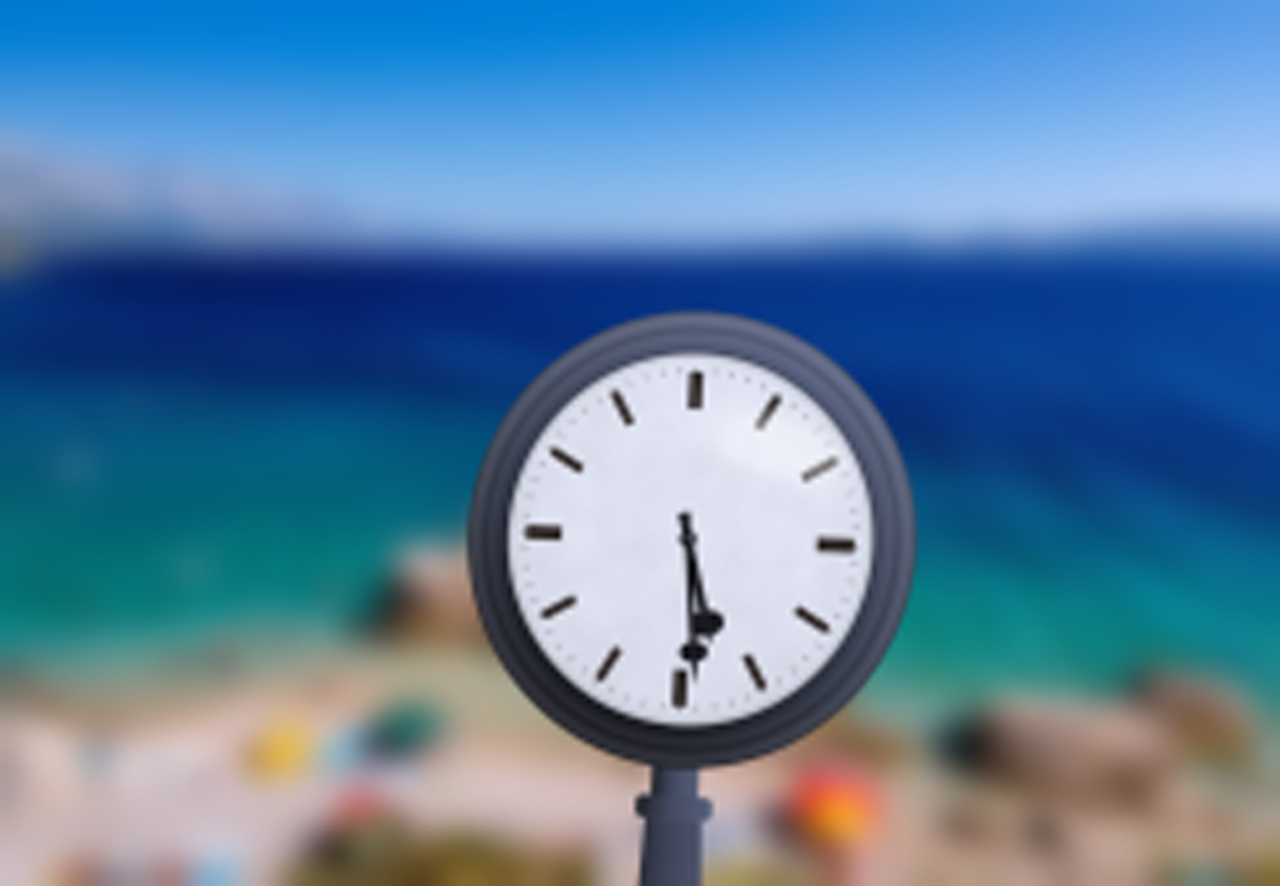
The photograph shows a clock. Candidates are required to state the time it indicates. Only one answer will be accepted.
5:29
